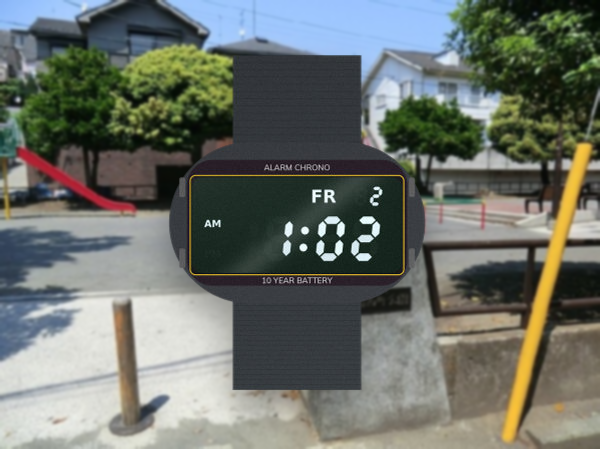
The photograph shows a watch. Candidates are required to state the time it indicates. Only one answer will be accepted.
1:02
